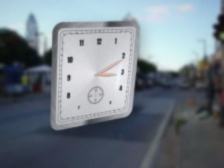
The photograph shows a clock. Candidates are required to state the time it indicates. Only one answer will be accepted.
3:11
